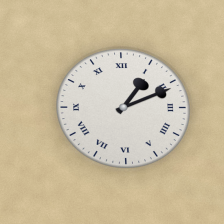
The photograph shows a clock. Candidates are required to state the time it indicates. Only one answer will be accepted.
1:11
